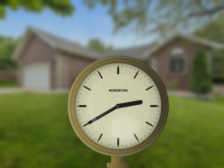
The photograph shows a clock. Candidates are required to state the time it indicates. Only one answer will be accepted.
2:40
